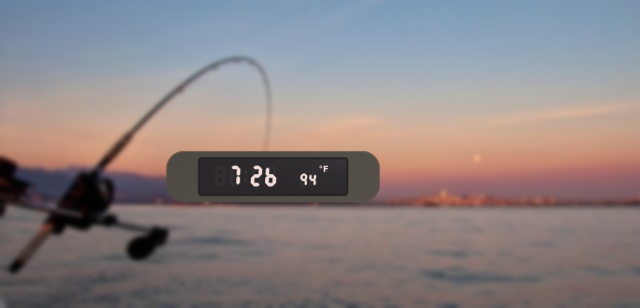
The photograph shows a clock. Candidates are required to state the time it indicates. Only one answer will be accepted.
7:26
